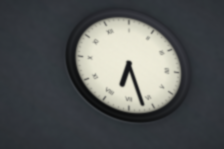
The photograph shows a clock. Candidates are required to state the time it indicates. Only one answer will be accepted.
7:32
